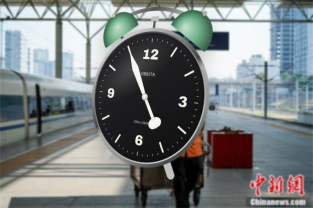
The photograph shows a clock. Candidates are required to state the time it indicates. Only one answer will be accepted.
4:55
